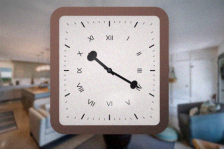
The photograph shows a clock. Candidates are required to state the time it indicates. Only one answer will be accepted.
10:20
